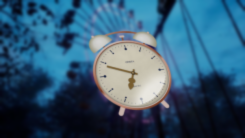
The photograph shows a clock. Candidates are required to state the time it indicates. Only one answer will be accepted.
6:49
